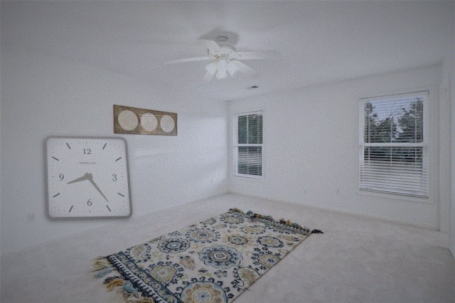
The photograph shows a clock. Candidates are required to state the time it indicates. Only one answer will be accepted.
8:24
